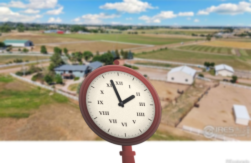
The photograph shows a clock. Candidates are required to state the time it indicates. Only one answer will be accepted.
1:57
